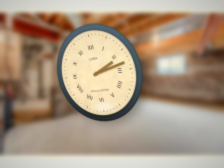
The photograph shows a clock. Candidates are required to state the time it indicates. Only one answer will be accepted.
2:13
